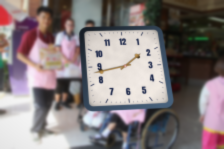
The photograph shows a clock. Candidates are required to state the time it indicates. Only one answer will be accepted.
1:43
